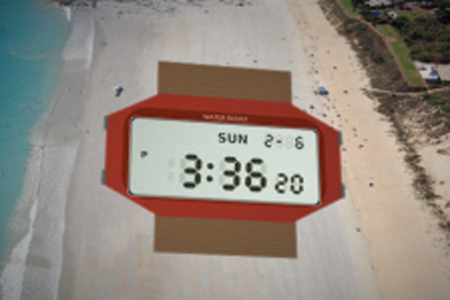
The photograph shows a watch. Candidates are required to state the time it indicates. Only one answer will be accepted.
3:36:20
